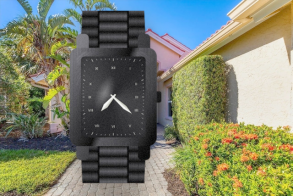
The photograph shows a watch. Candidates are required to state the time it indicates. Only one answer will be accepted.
7:22
